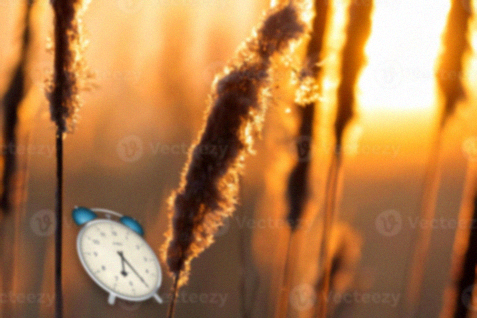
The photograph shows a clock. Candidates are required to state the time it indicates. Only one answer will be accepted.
6:25
